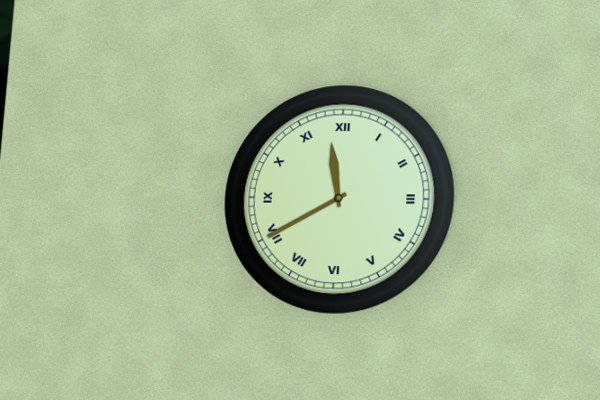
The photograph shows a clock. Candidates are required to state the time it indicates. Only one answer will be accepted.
11:40
